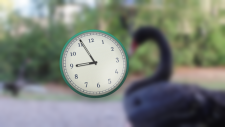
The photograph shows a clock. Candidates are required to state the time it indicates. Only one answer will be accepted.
8:56
